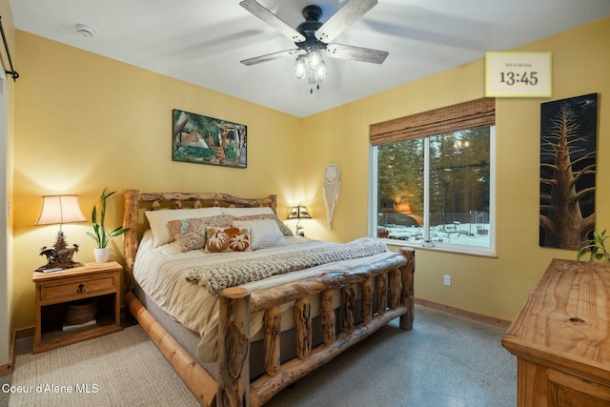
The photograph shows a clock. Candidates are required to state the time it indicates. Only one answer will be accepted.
13:45
